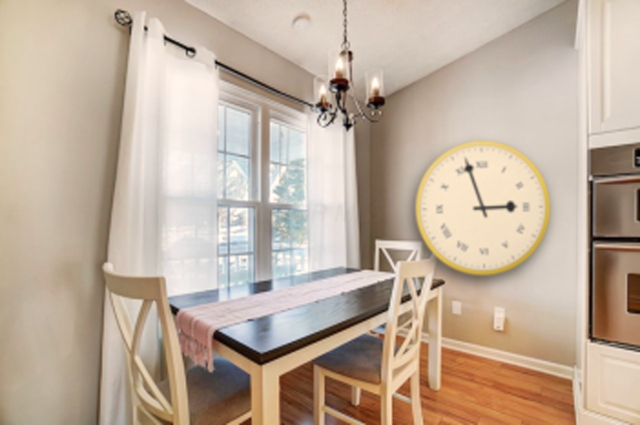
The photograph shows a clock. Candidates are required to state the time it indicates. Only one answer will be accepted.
2:57
